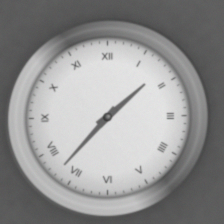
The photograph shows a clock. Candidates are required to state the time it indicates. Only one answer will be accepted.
1:37
